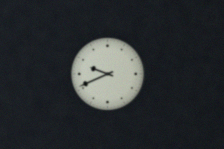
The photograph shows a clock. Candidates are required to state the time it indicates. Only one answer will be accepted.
9:41
